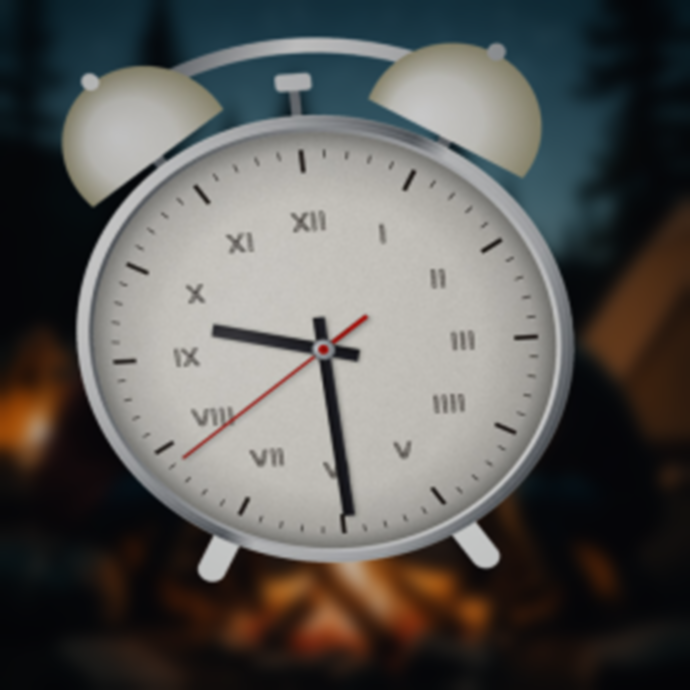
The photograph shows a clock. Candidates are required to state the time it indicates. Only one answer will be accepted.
9:29:39
